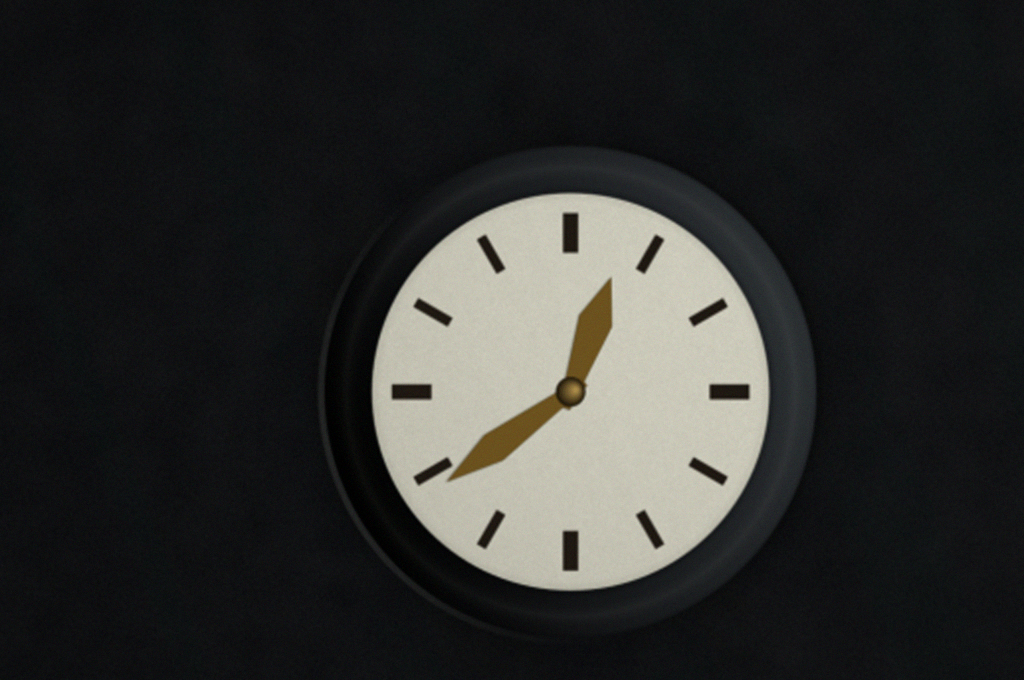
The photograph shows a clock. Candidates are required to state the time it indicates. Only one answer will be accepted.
12:39
